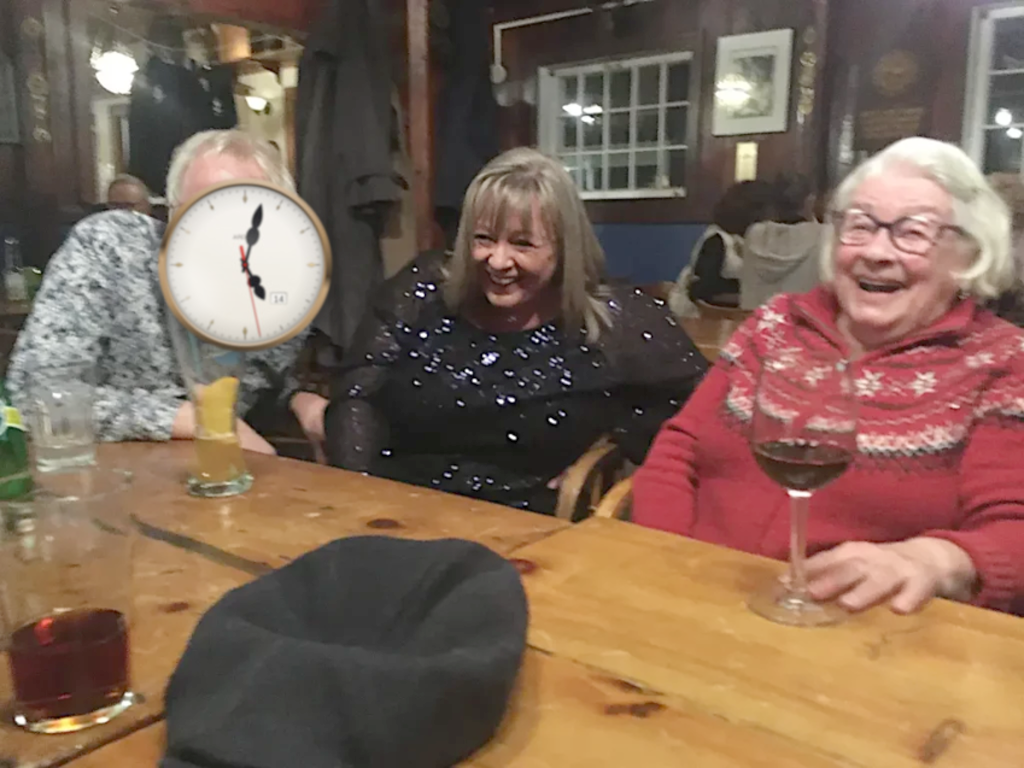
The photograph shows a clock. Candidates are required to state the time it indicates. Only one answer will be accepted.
5:02:28
